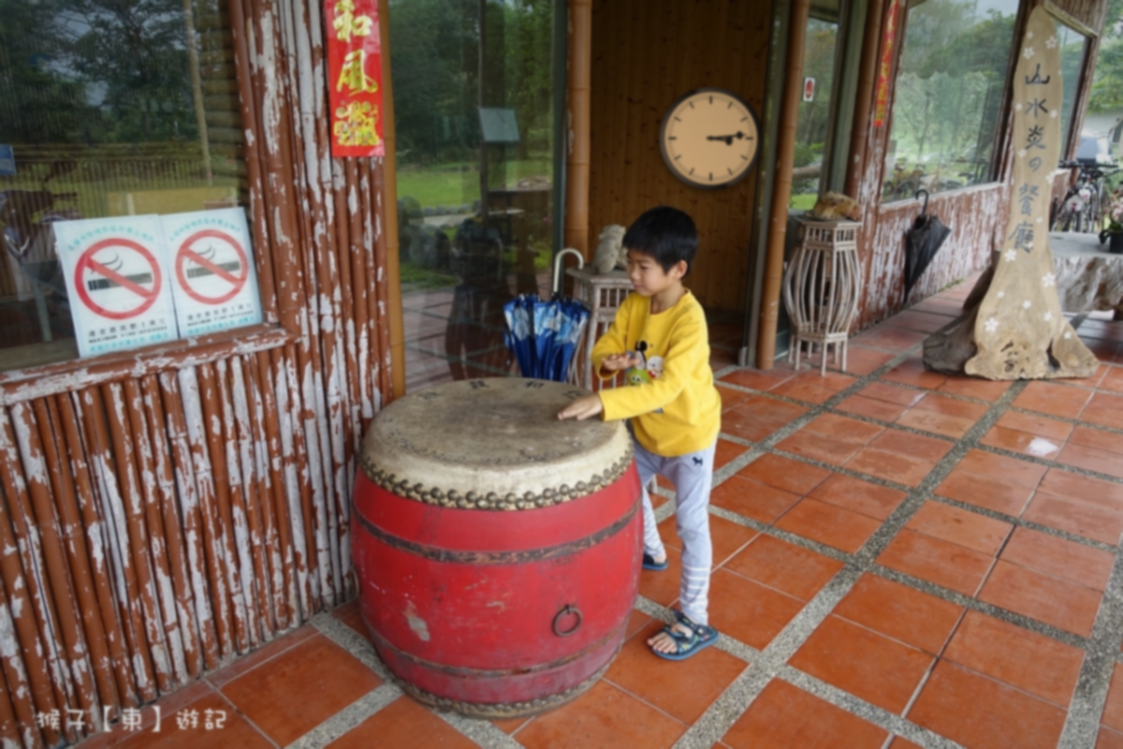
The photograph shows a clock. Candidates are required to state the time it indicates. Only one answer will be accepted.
3:14
